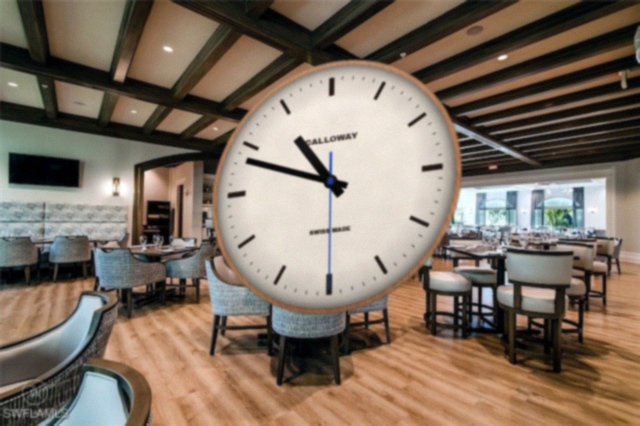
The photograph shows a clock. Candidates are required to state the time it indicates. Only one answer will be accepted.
10:48:30
